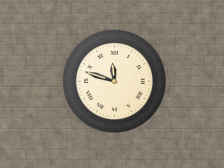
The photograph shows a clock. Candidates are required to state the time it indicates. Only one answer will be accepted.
11:48
